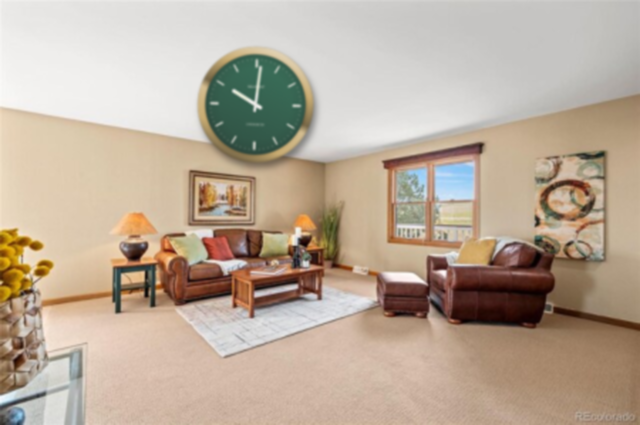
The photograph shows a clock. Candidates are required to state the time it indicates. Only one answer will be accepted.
10:01
